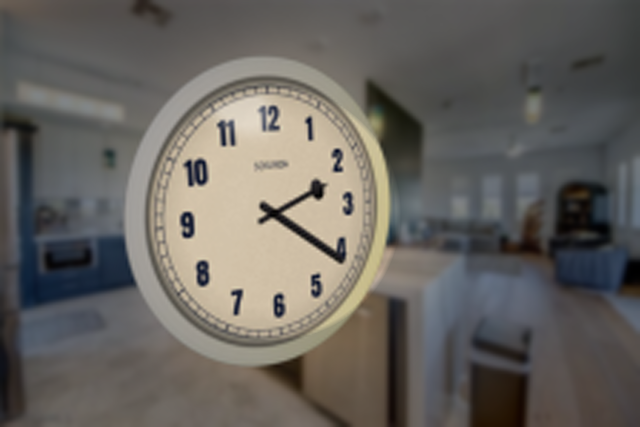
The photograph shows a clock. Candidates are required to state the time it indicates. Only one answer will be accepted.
2:21
